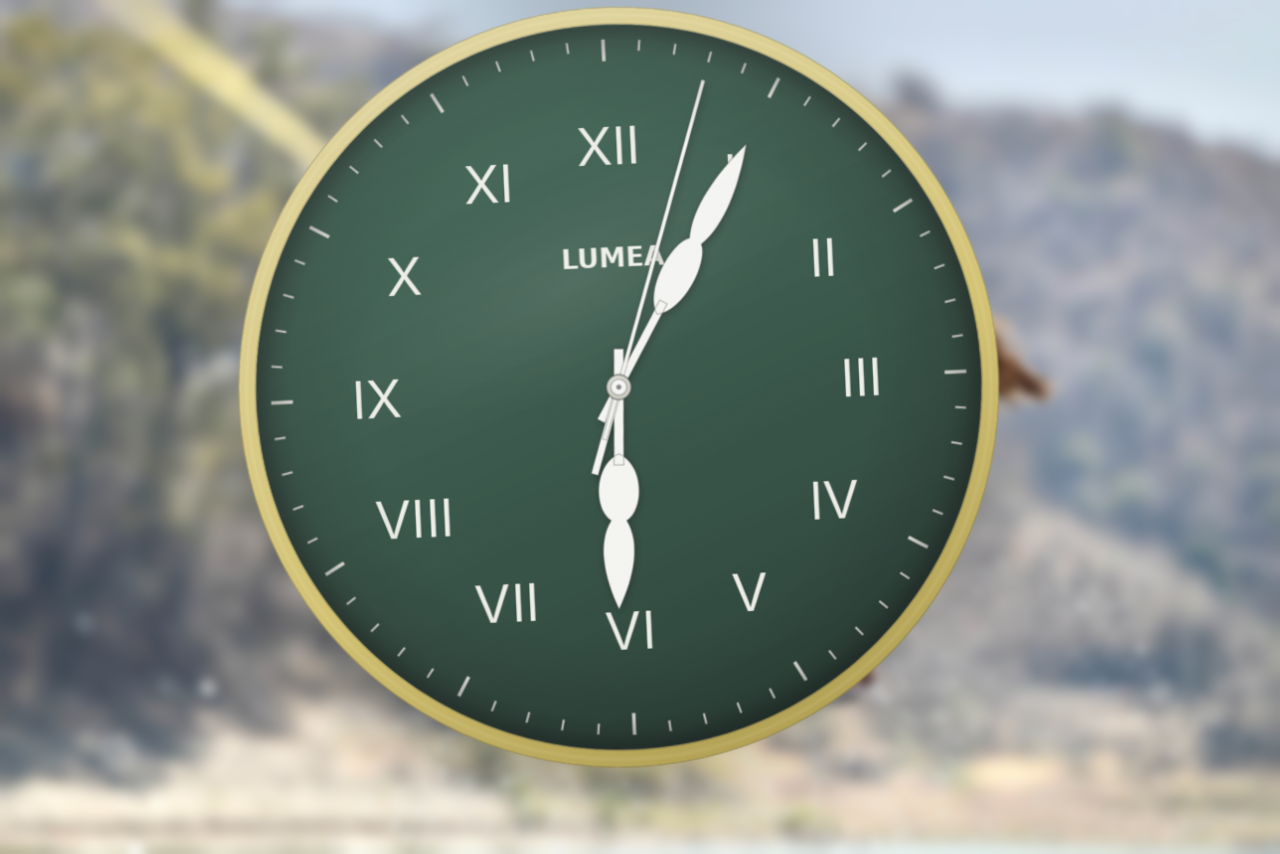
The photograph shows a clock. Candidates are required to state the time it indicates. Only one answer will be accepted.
6:05:03
